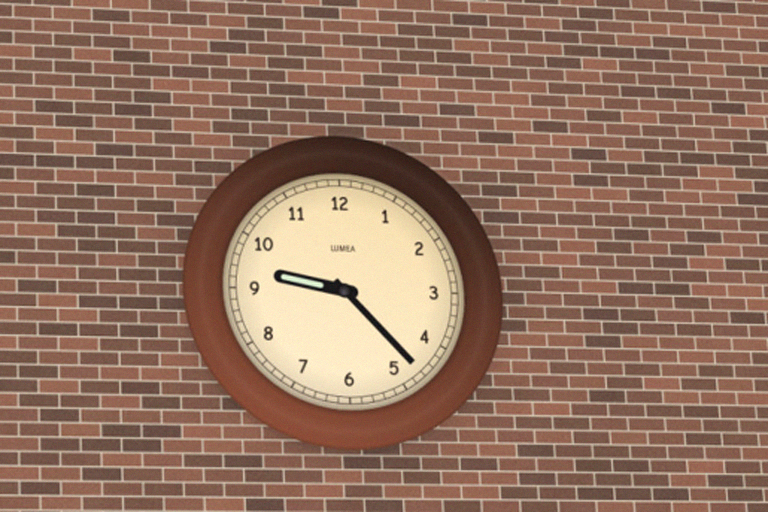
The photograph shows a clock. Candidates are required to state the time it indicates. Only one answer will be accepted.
9:23
